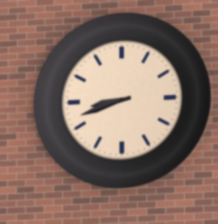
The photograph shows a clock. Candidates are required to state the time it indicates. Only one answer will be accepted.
8:42
